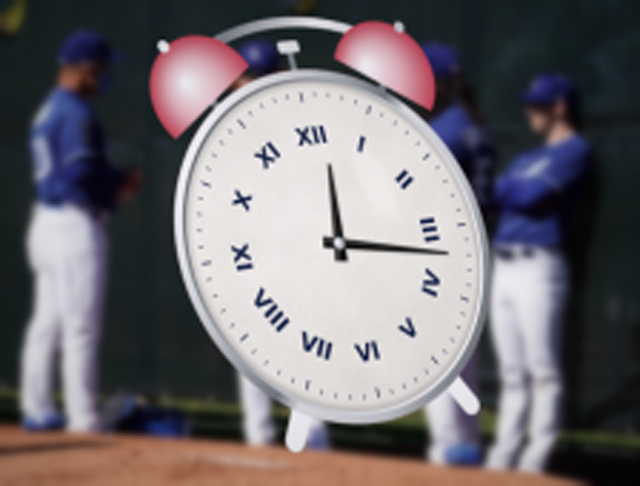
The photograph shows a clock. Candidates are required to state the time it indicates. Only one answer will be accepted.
12:17
